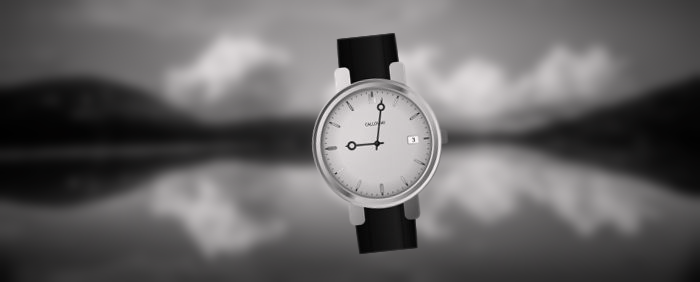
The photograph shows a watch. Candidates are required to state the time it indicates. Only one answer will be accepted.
9:02
